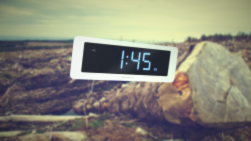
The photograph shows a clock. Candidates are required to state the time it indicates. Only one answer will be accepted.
1:45
